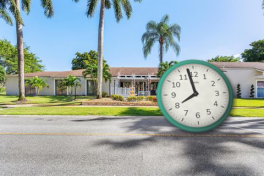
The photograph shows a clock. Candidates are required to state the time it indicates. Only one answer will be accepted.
7:58
